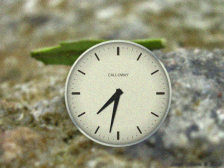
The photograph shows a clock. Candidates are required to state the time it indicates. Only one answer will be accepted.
7:32
